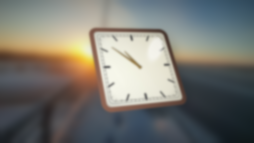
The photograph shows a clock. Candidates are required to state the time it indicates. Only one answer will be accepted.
10:52
